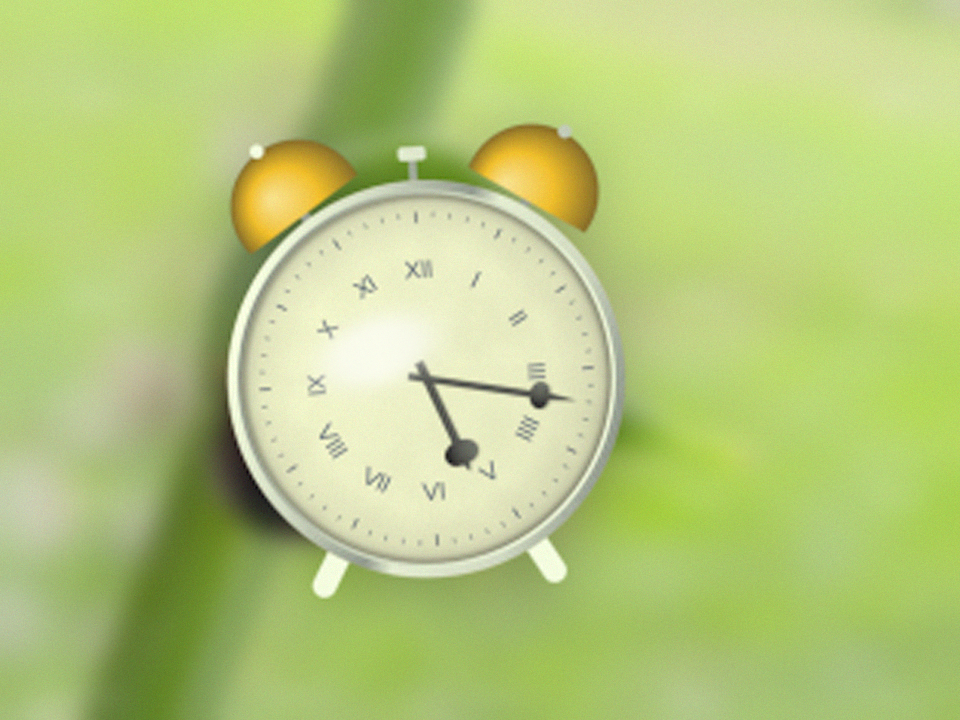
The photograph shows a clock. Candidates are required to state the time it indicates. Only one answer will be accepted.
5:17
